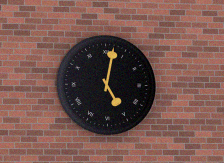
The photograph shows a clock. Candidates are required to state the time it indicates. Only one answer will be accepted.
5:02
